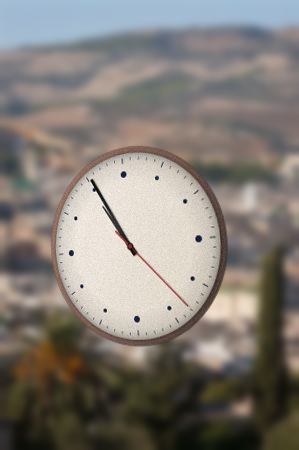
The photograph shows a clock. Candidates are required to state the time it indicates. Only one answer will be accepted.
10:55:23
